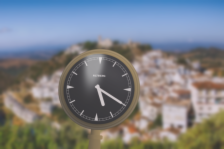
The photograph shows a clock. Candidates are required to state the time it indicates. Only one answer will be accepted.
5:20
